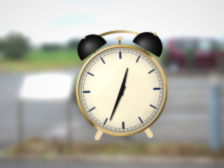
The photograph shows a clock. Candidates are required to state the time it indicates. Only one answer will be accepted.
12:34
